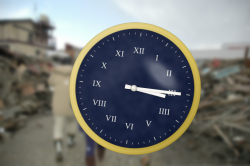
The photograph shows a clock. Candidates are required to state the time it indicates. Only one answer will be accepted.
3:15
